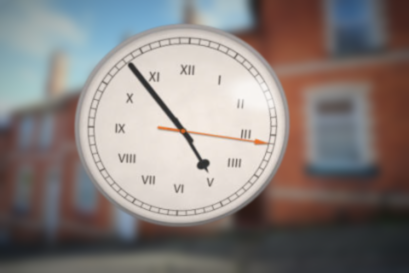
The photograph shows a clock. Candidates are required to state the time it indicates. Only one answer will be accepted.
4:53:16
